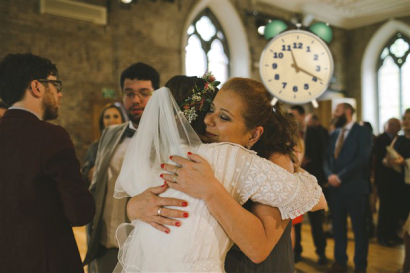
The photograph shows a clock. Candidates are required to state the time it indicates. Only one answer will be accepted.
11:19
